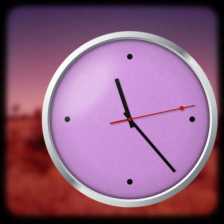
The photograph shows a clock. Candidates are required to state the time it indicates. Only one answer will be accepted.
11:23:13
